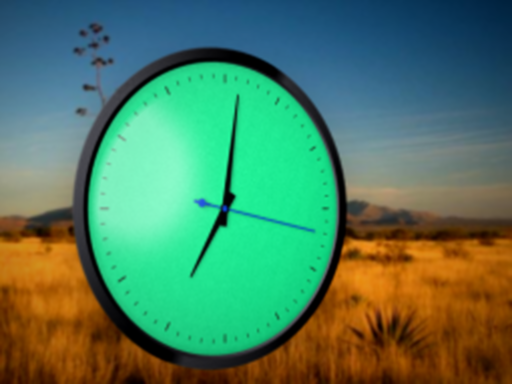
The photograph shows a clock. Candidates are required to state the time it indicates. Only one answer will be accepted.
7:01:17
